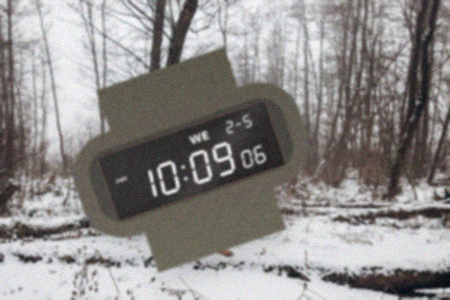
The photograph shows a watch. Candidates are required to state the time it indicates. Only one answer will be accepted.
10:09:06
